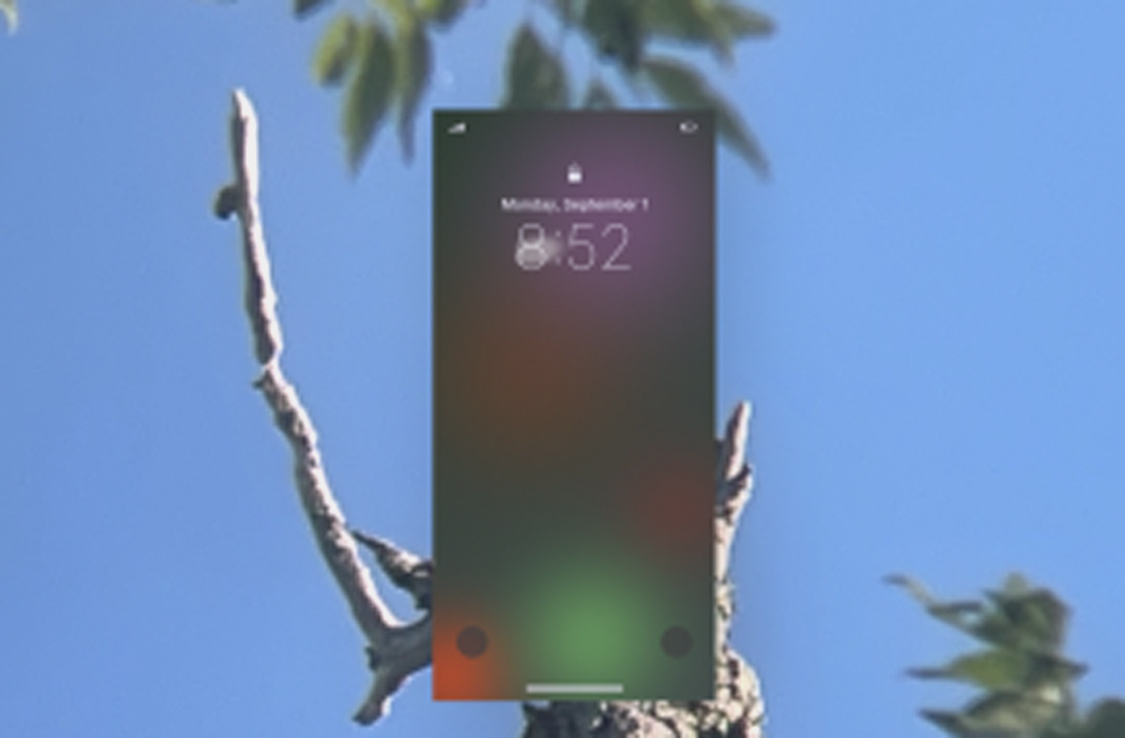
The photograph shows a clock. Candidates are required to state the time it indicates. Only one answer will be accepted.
8:52
